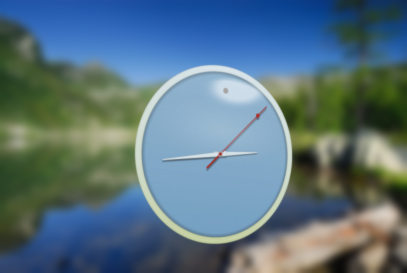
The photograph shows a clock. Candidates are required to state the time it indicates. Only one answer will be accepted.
2:43:07
